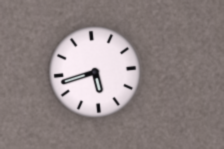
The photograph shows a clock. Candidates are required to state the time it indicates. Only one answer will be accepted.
5:43
